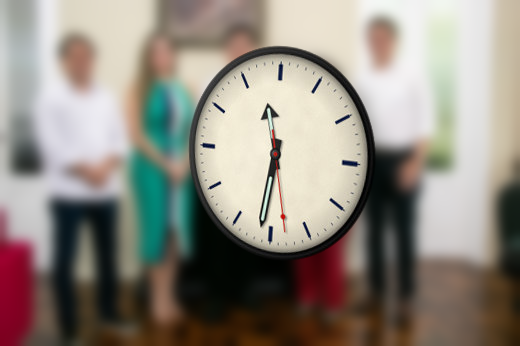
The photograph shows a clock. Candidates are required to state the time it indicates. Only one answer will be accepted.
11:31:28
